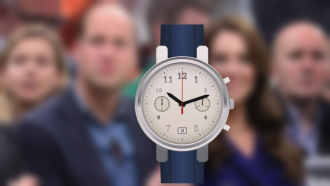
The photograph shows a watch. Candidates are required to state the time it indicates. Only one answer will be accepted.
10:12
